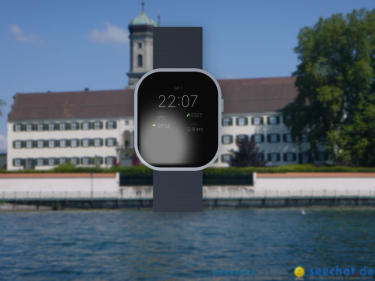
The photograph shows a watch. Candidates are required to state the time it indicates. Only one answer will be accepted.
22:07
